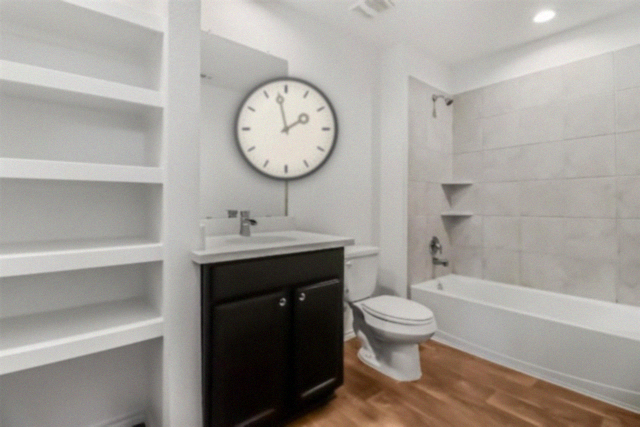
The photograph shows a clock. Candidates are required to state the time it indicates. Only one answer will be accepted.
1:58
